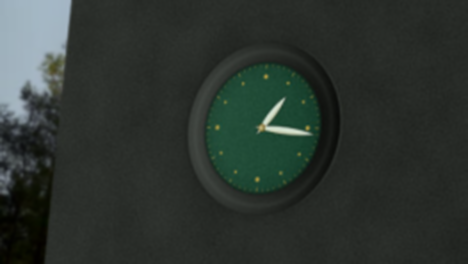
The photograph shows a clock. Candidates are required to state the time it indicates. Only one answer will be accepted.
1:16
